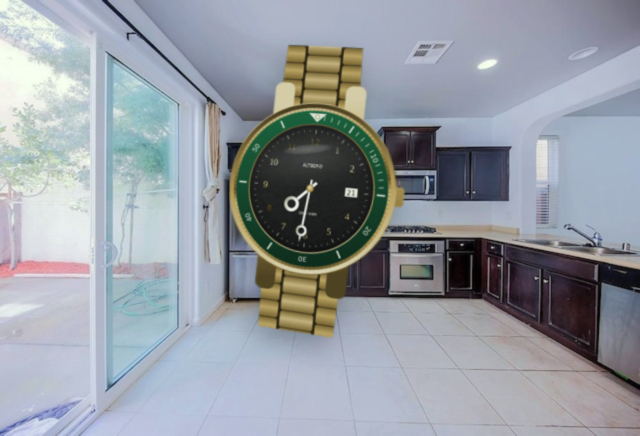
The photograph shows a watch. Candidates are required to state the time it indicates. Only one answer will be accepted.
7:31
